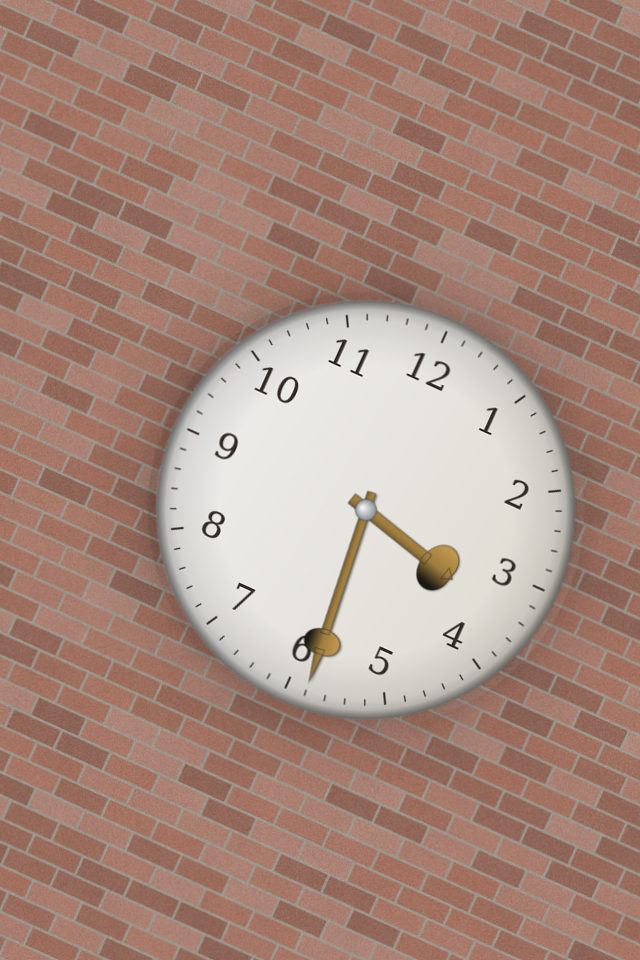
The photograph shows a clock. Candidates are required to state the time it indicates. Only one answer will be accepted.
3:29
